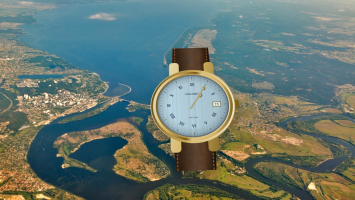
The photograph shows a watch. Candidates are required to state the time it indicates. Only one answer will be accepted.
1:05
